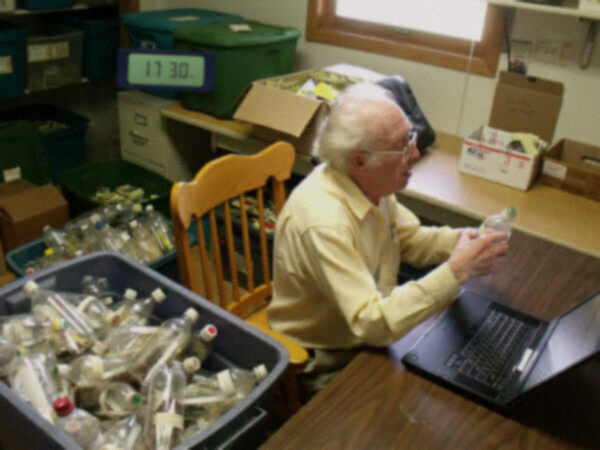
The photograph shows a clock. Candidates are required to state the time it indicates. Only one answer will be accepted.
17:30
